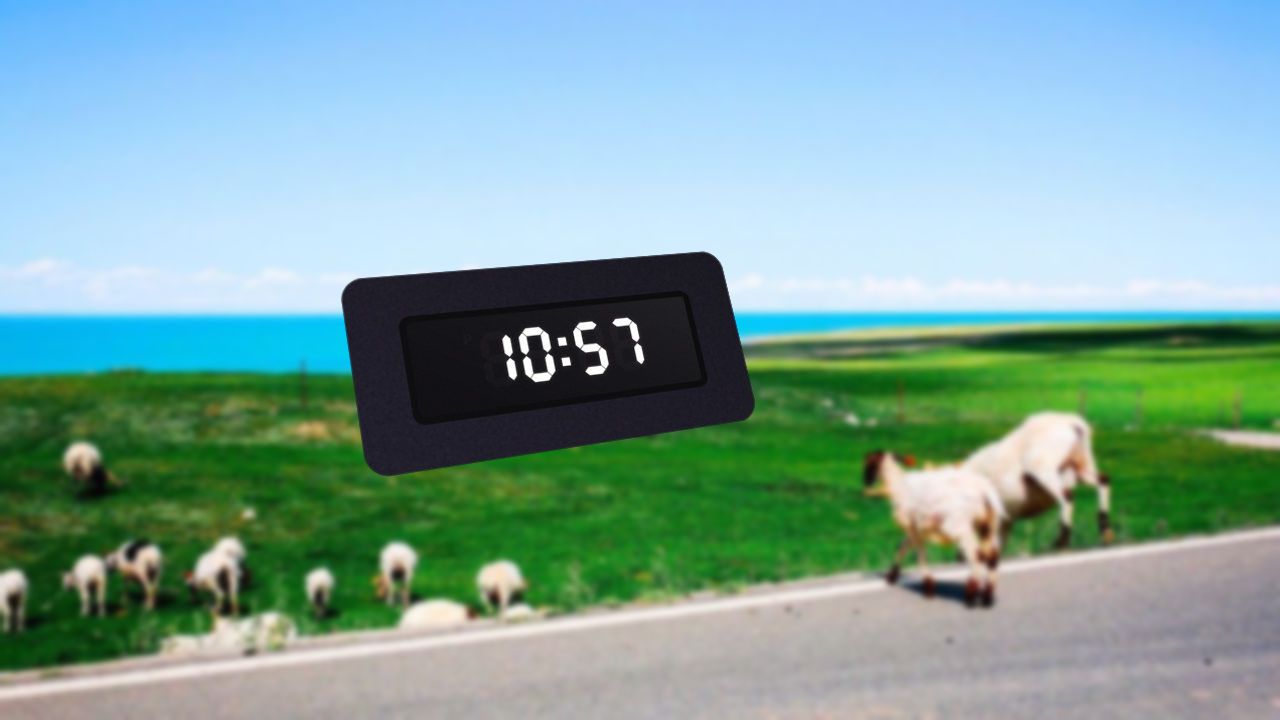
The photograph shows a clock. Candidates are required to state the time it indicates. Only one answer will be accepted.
10:57
